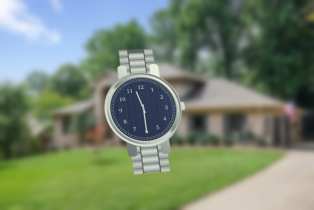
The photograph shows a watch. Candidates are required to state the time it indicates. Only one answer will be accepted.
11:30
